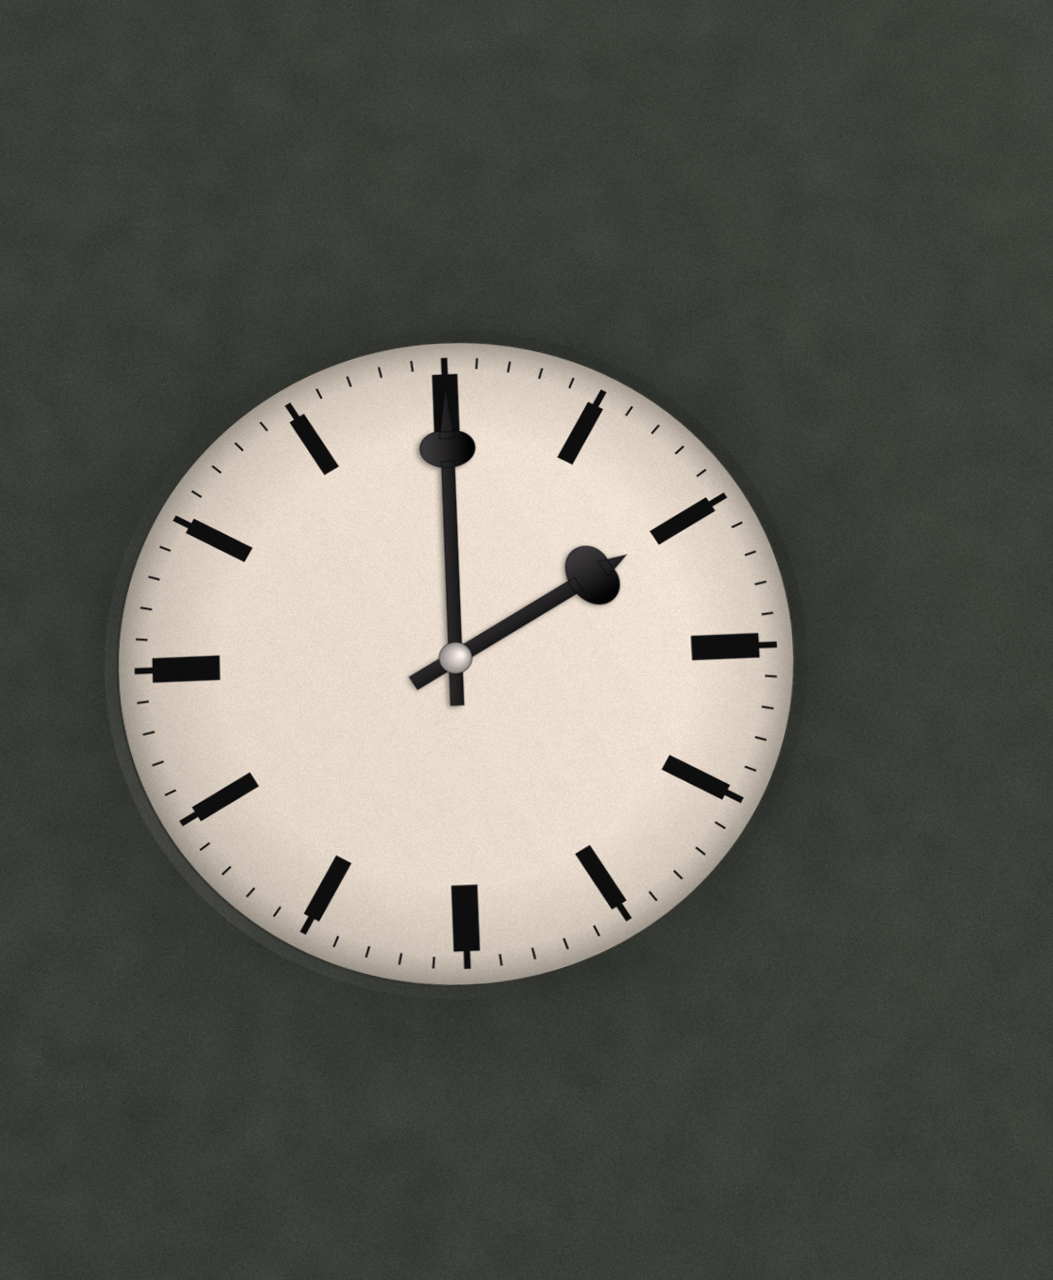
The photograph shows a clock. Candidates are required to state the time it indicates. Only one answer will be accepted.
2:00
